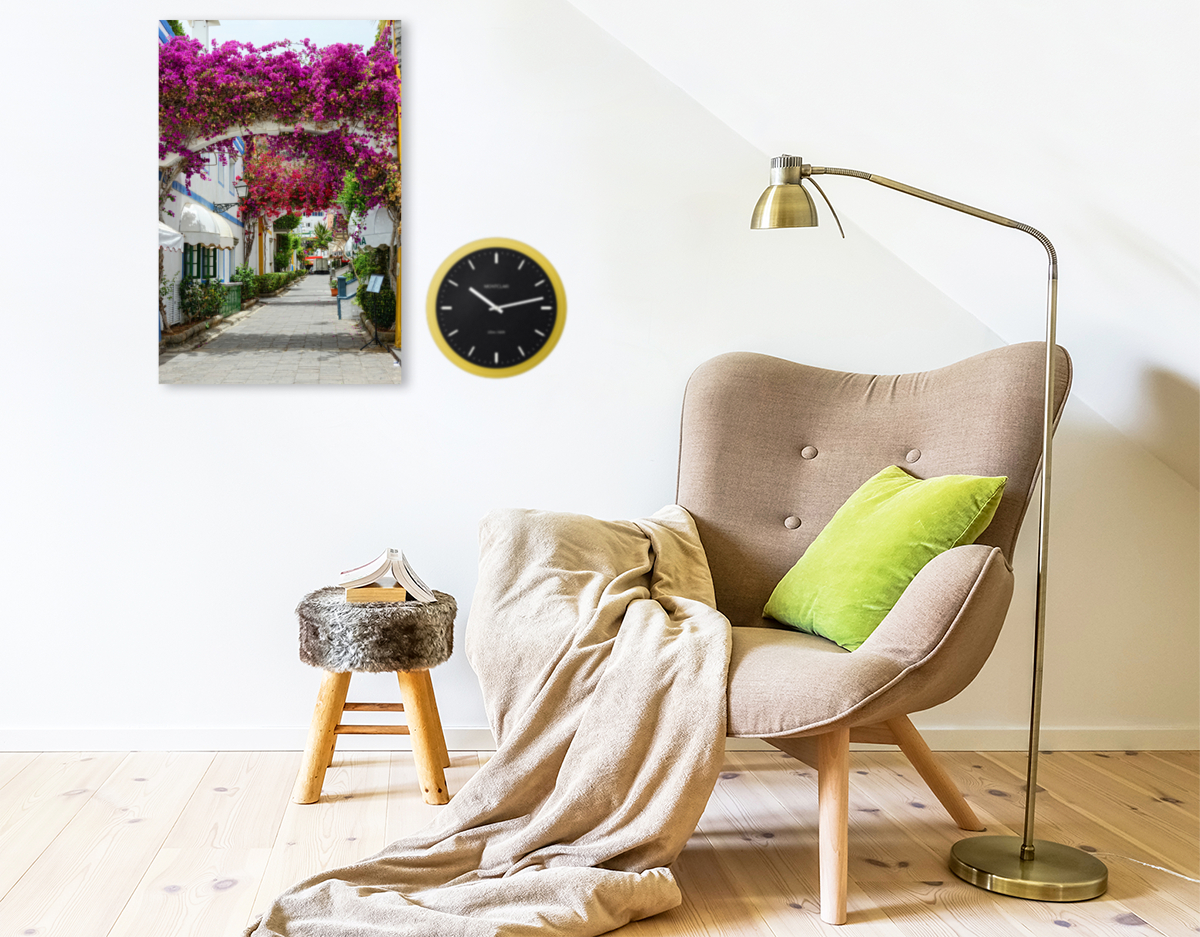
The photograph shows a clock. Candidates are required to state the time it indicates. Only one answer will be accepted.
10:13
